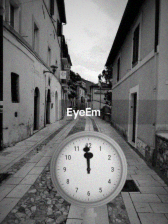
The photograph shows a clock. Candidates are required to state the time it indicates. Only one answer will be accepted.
11:59
